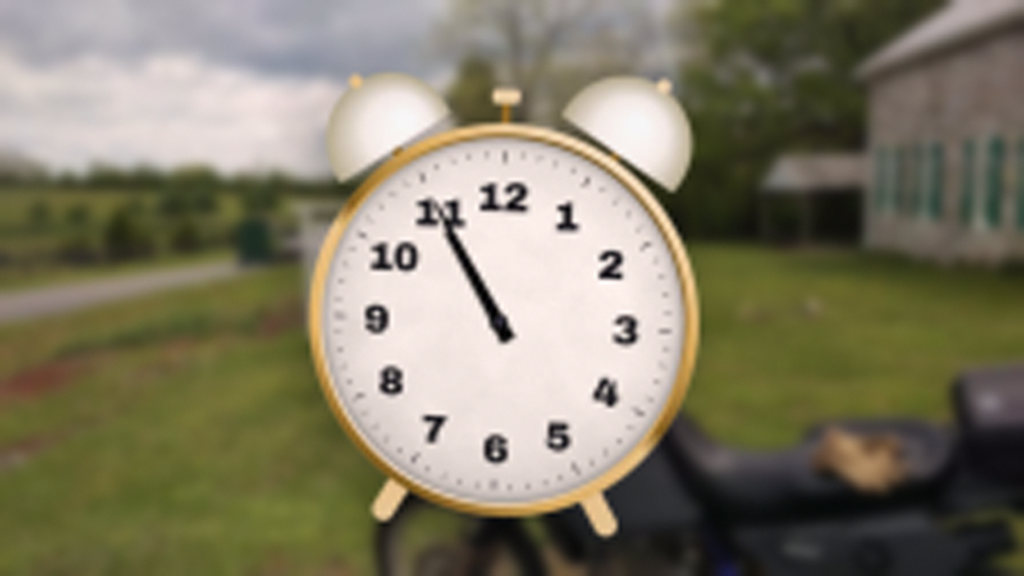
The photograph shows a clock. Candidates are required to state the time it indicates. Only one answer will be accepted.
10:55
